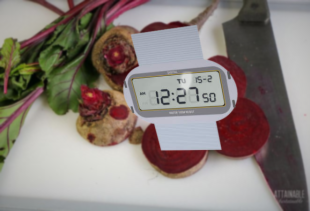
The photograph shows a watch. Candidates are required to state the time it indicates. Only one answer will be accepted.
12:27:50
